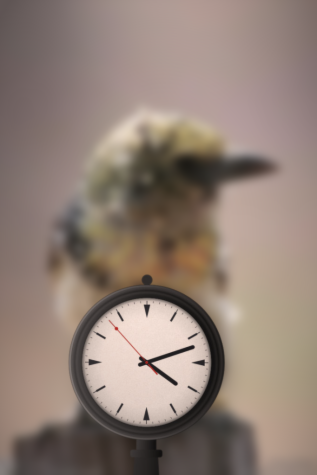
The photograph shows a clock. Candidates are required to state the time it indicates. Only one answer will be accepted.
4:11:53
